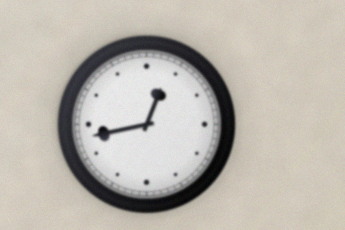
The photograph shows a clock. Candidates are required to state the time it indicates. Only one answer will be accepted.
12:43
